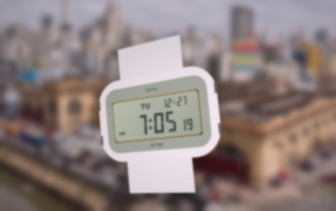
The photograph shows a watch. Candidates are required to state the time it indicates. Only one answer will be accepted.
7:05
